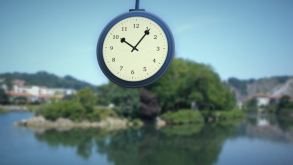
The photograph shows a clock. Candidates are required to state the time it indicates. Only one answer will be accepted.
10:06
